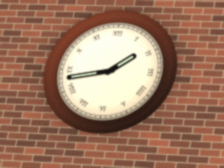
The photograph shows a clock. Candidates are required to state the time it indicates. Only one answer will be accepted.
1:43
